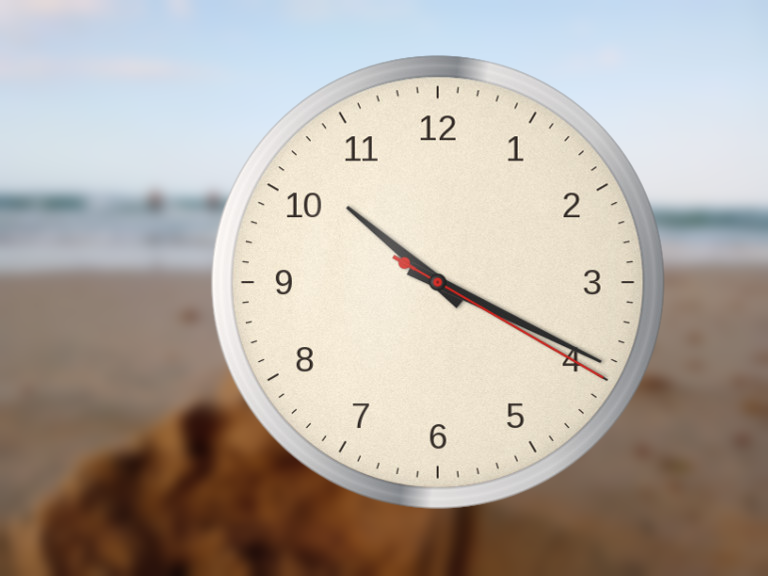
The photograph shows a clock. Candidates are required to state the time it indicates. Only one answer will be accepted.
10:19:20
